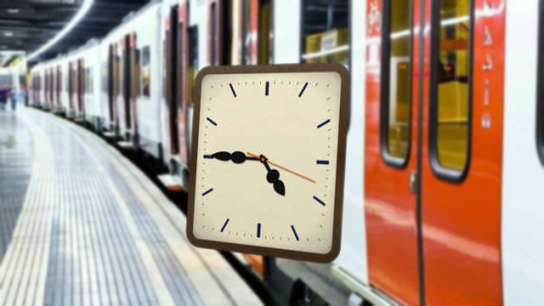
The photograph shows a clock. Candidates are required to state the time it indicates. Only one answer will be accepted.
4:45:18
